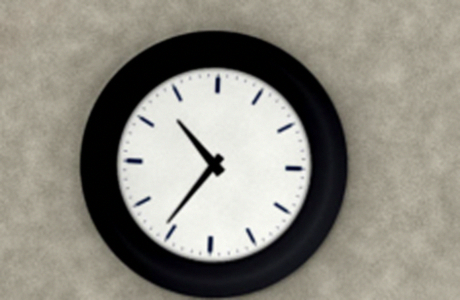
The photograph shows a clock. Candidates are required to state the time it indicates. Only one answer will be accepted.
10:36
